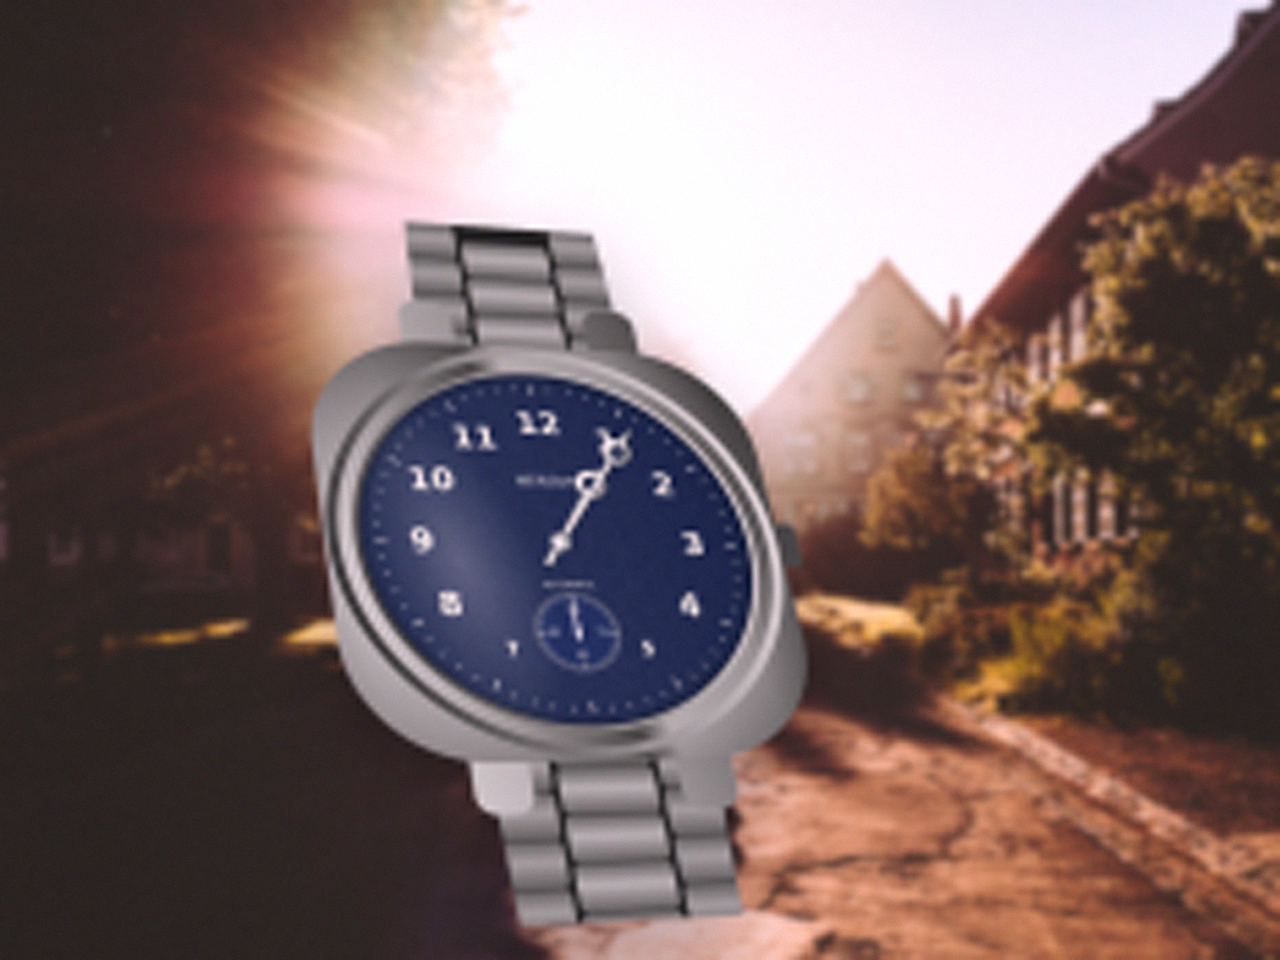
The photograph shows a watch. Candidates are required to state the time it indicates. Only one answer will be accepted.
1:06
